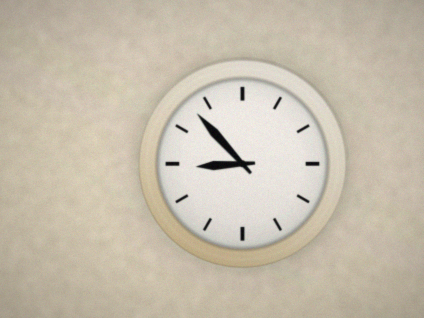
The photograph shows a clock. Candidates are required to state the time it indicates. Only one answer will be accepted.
8:53
